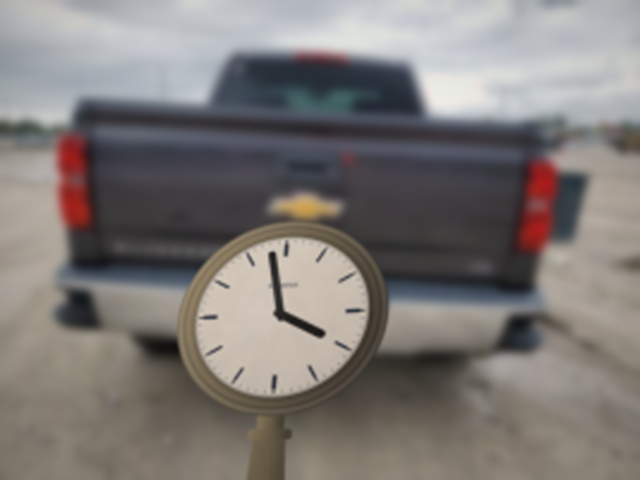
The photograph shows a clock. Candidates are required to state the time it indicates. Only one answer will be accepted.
3:58
